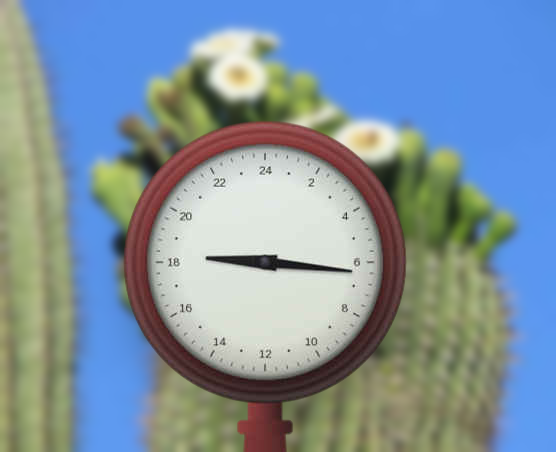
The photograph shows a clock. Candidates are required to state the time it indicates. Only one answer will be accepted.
18:16
